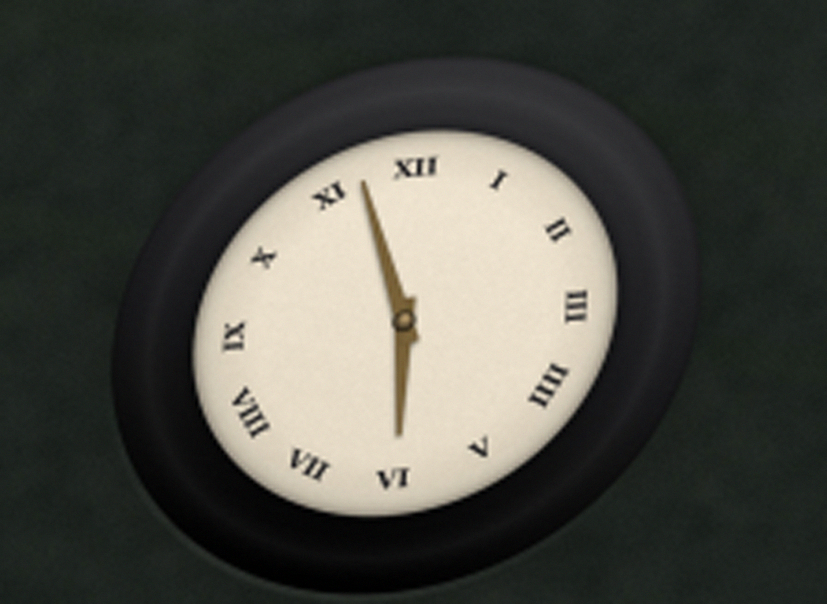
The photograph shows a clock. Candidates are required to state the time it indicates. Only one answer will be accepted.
5:57
